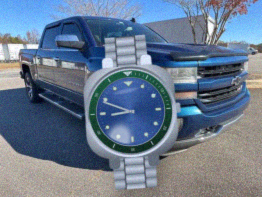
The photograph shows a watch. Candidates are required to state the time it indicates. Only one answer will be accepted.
8:49
